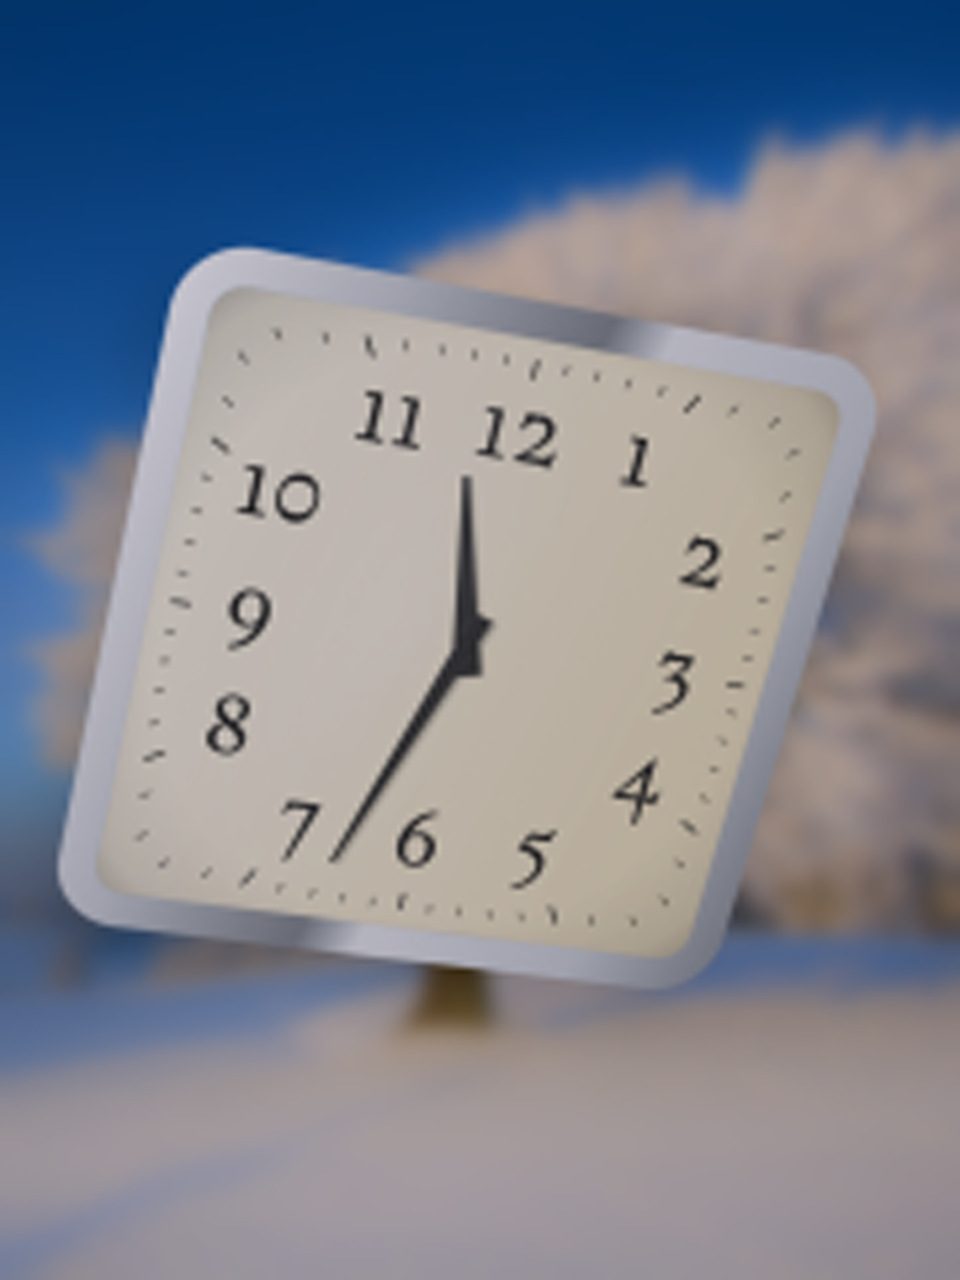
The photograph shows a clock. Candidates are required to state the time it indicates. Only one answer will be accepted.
11:33
